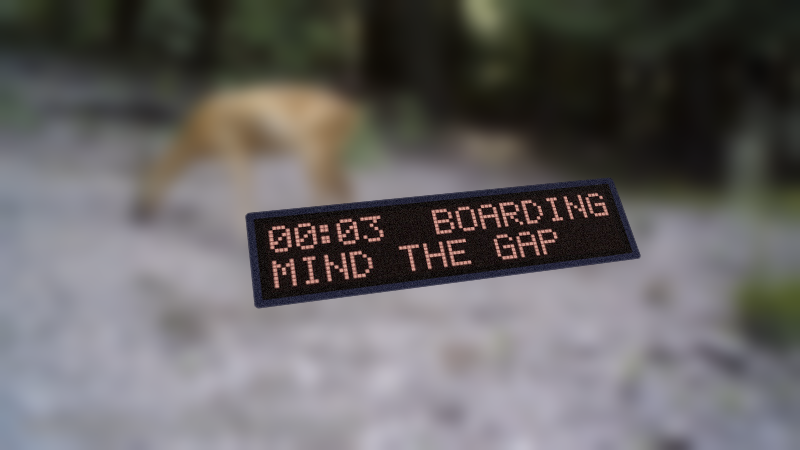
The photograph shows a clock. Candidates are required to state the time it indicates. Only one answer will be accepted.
0:03
